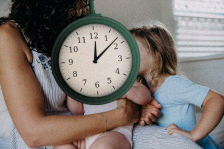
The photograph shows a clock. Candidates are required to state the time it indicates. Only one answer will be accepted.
12:08
